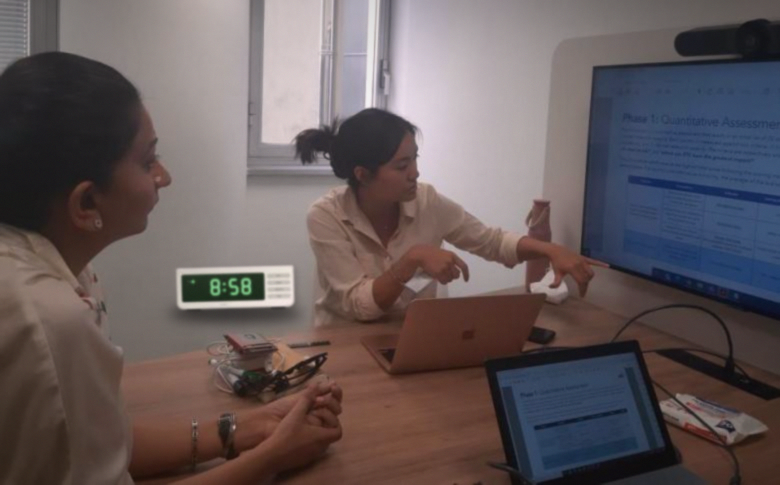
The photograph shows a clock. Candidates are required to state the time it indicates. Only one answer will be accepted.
8:58
